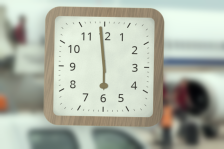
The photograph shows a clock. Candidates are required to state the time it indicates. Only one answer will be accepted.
5:59
